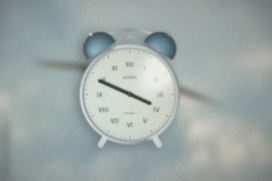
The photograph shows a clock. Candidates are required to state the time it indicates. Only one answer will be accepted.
3:49
